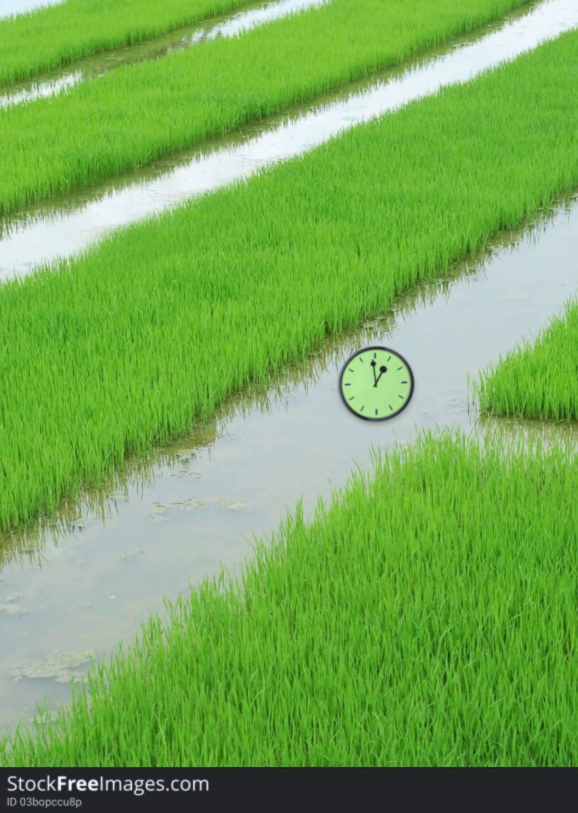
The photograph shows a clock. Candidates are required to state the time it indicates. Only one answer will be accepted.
12:59
